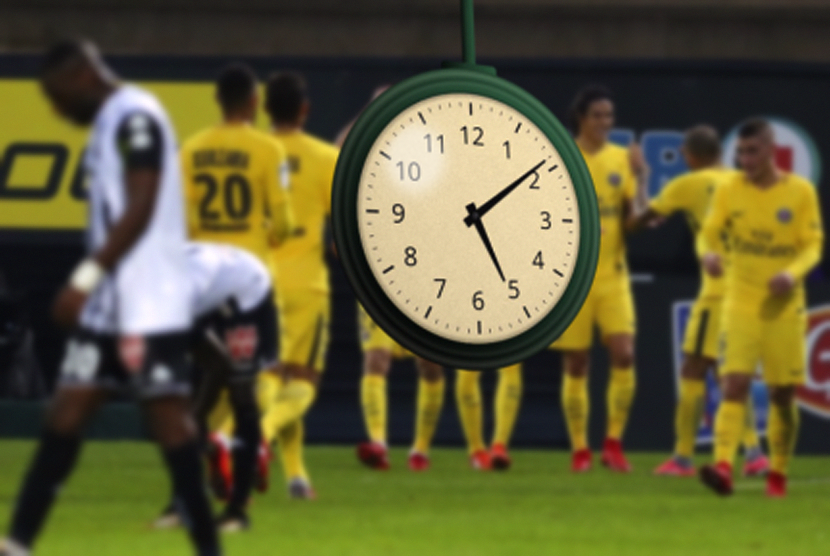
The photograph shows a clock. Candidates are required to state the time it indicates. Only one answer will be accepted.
5:09
